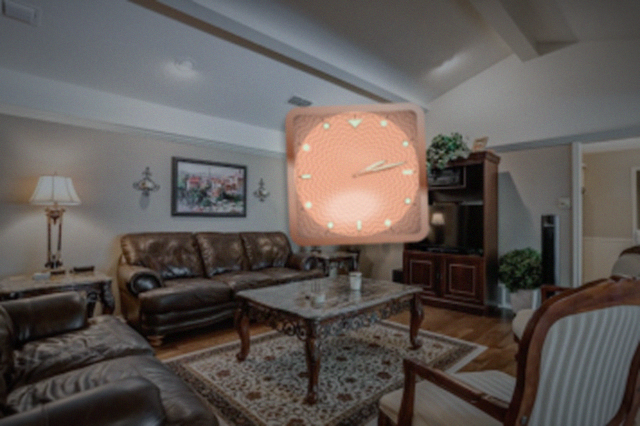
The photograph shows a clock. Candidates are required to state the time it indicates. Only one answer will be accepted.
2:13
